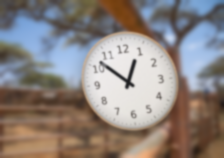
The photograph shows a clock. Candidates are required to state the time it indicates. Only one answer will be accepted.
12:52
